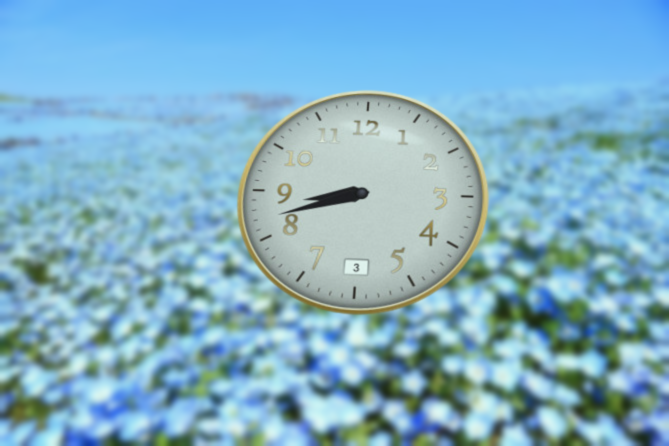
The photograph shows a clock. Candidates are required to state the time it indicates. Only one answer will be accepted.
8:42
